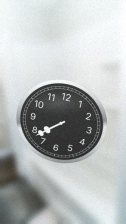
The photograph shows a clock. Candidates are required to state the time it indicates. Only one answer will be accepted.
7:38
